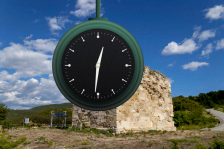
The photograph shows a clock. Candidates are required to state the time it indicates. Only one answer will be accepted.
12:31
